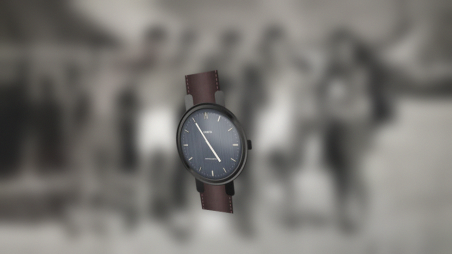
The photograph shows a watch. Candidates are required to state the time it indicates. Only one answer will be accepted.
4:55
